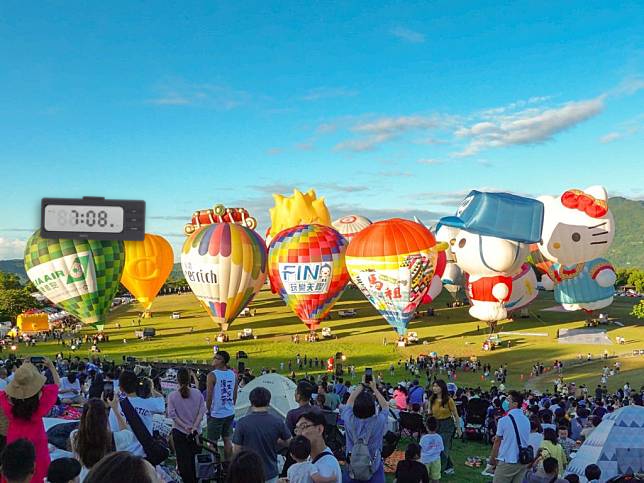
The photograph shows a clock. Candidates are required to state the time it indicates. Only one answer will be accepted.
7:08
